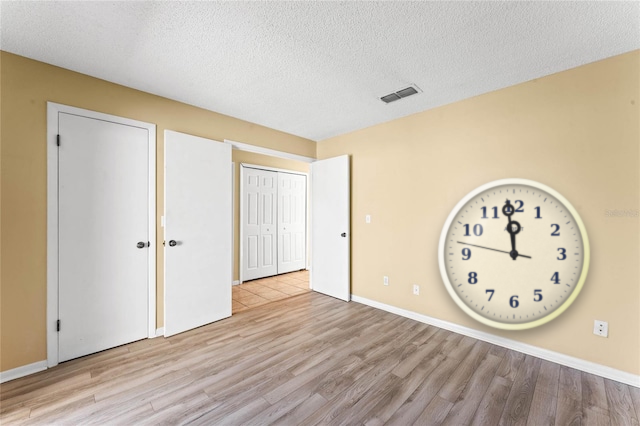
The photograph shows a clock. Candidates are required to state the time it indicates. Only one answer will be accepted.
11:58:47
